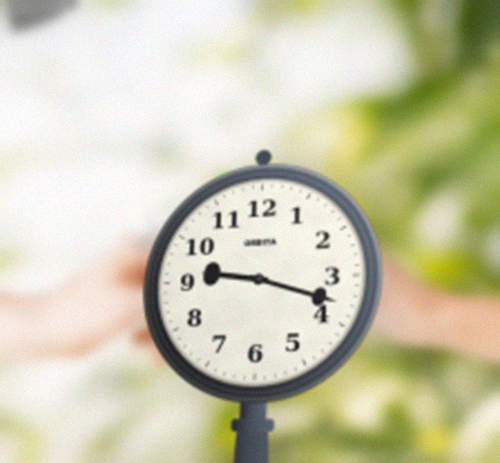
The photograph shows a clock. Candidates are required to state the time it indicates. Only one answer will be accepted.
9:18
